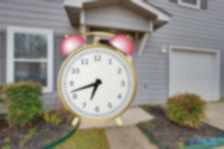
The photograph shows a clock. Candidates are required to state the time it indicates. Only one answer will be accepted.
6:42
